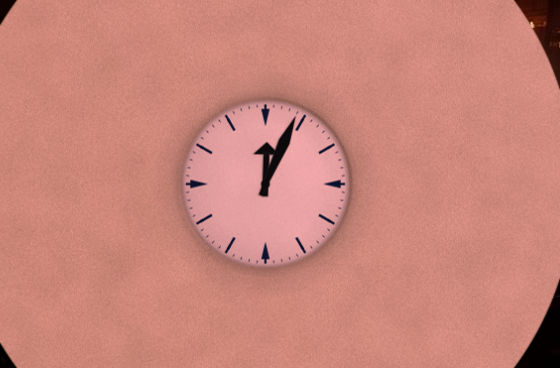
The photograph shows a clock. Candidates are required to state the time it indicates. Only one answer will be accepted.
12:04
